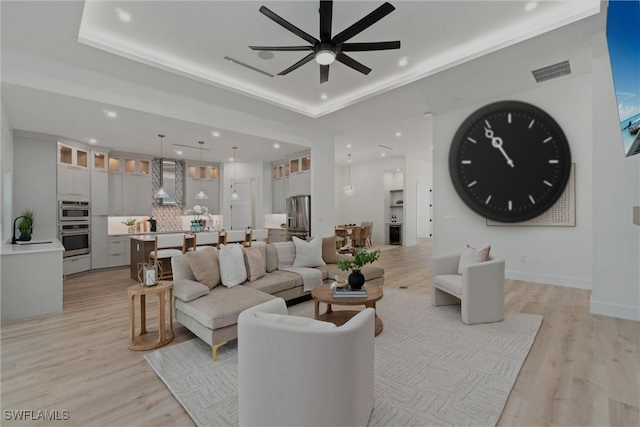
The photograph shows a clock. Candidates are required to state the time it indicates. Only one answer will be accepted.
10:54
